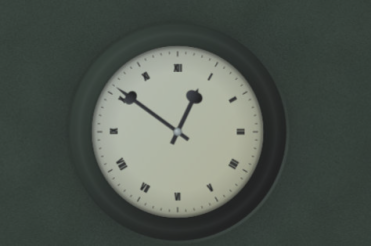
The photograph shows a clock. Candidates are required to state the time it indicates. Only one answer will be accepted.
12:51
